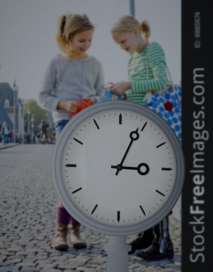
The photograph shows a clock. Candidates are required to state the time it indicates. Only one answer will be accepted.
3:04
